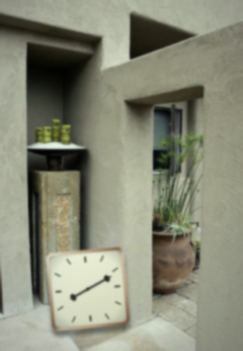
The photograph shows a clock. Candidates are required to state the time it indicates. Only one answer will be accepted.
8:11
